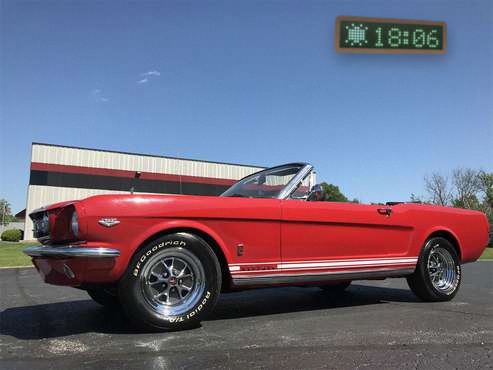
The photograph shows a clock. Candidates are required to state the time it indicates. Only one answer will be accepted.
18:06
